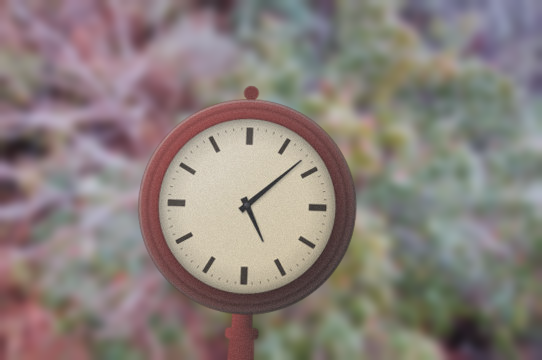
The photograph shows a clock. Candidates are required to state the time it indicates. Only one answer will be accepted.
5:08
